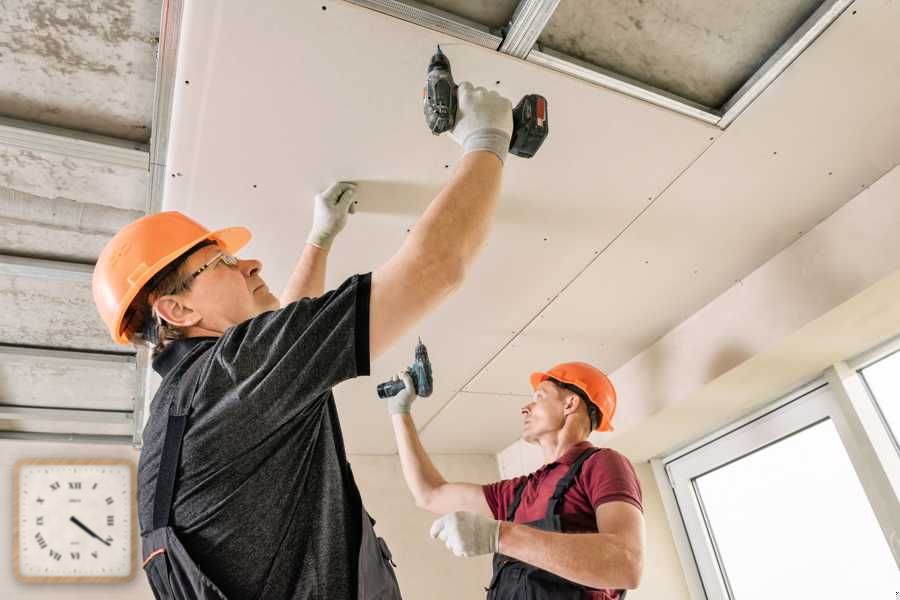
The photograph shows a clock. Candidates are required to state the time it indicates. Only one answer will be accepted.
4:21
